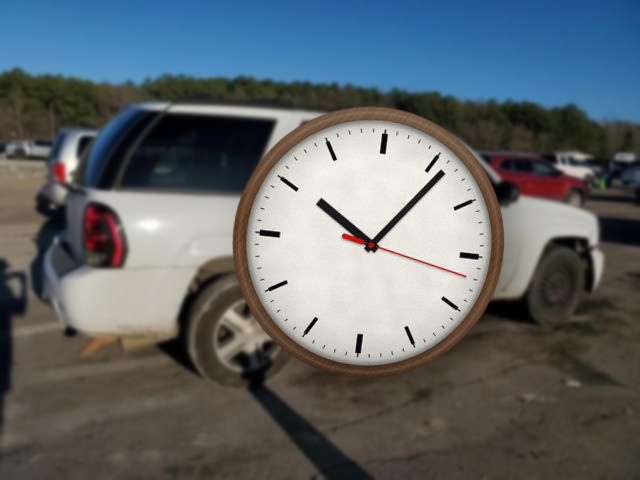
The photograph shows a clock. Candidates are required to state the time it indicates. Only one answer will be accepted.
10:06:17
